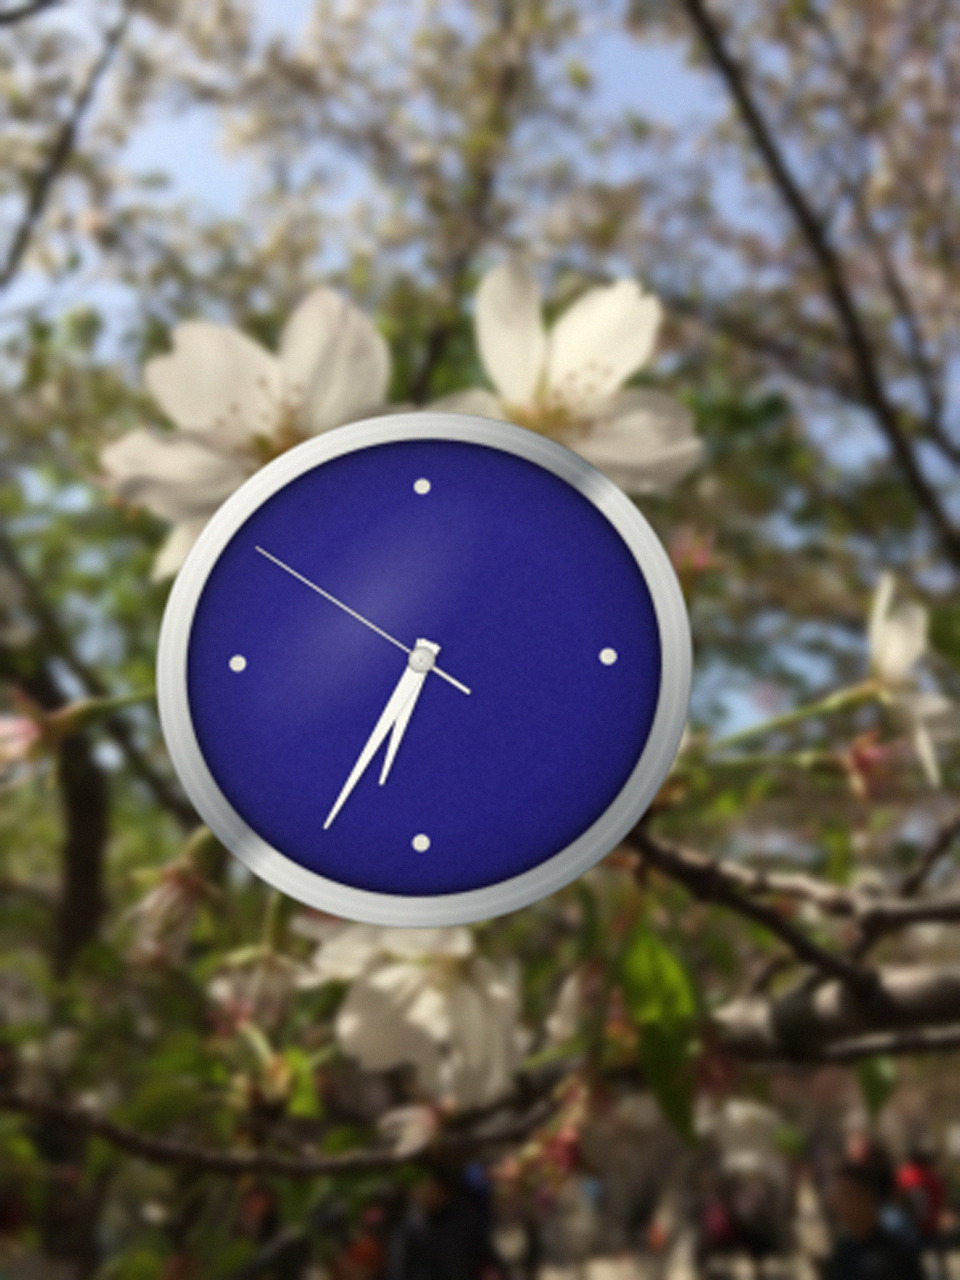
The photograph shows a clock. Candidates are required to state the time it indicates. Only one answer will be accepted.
6:34:51
